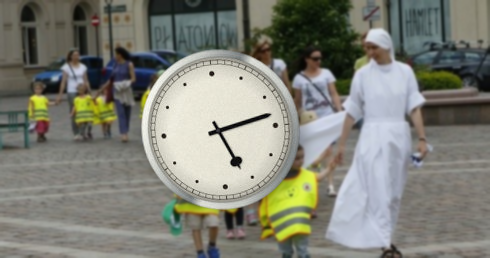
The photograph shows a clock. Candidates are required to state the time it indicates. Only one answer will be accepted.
5:13
